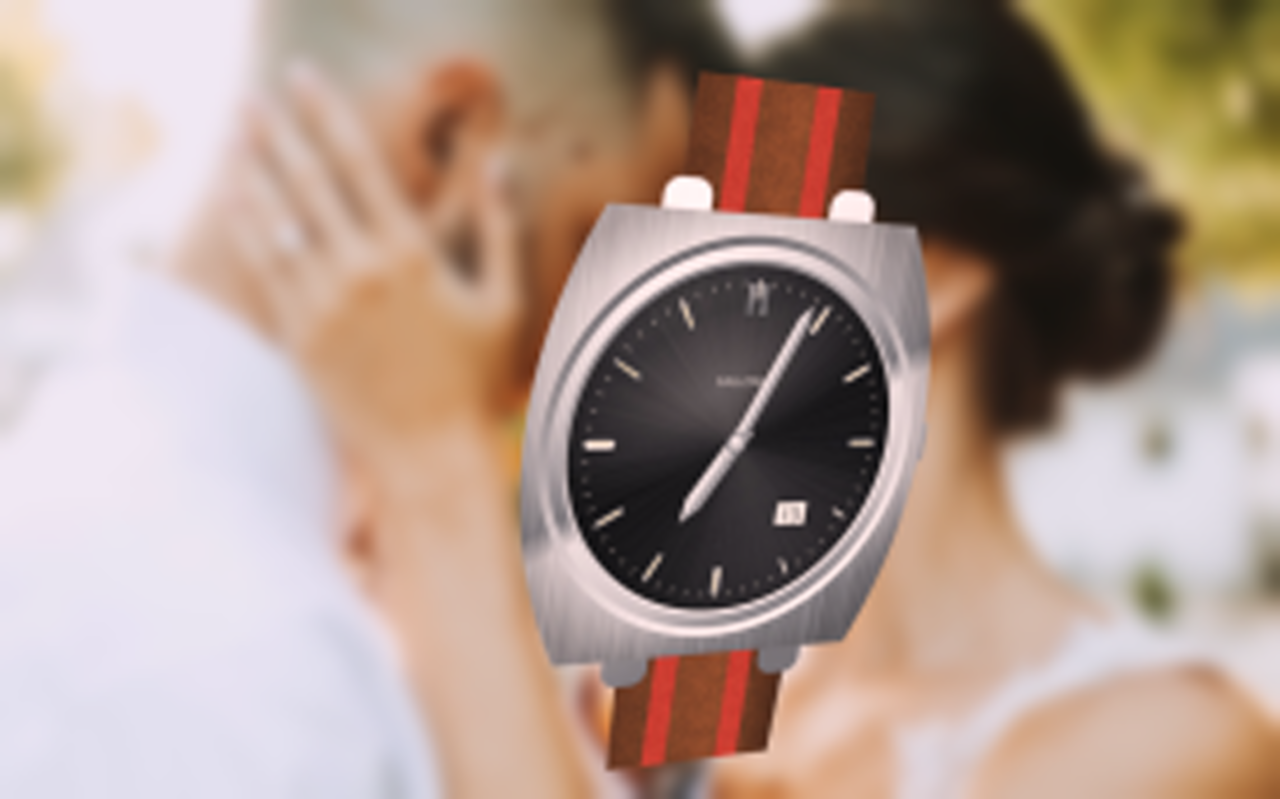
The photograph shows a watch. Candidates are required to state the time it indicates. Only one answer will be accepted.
7:04
